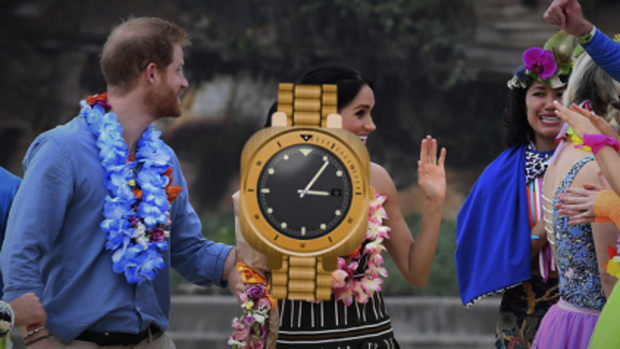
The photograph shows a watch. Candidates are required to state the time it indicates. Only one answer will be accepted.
3:06
